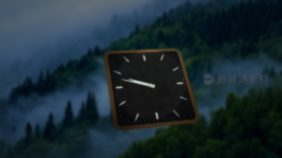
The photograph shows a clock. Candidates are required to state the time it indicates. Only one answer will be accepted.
9:48
